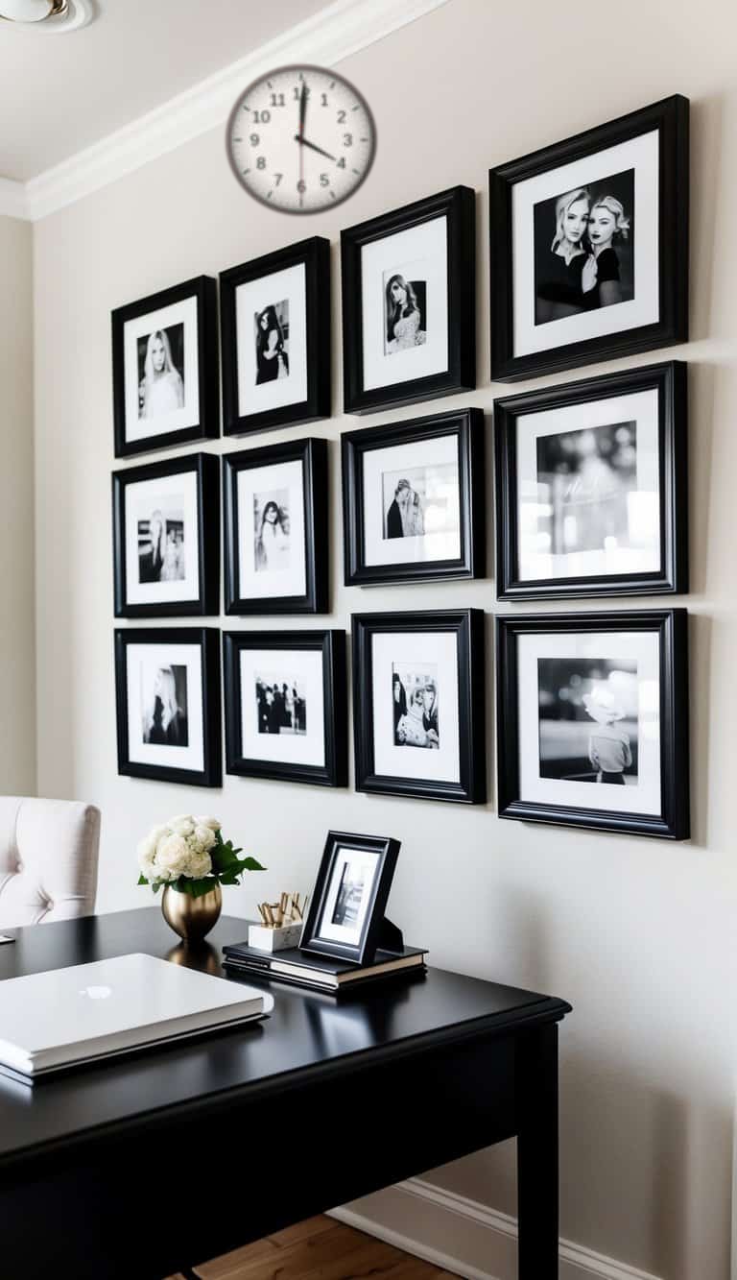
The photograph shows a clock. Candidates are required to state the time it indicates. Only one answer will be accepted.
4:00:30
